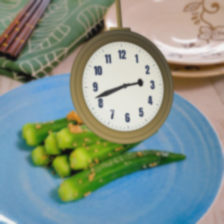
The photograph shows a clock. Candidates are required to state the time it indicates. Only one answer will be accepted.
2:42
